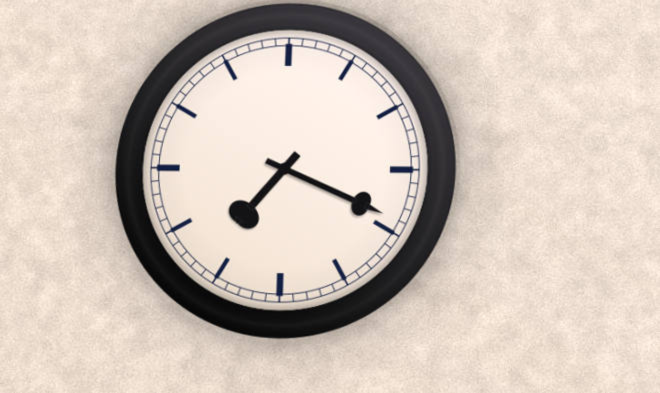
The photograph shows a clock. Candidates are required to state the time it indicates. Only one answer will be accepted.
7:19
